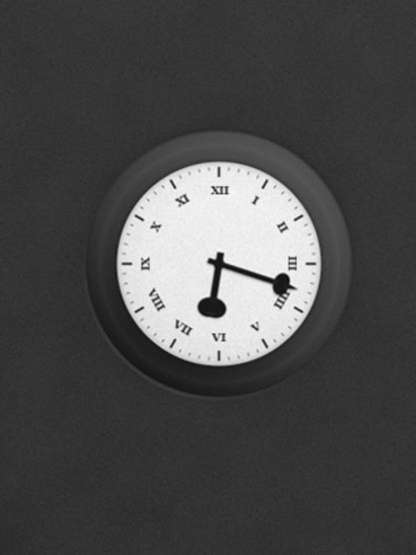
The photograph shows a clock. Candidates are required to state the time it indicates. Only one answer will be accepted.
6:18
